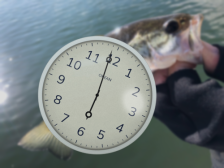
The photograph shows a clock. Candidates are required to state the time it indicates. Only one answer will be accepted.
5:59
